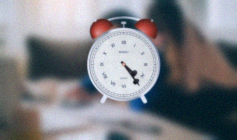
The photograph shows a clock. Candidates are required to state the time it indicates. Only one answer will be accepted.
4:24
